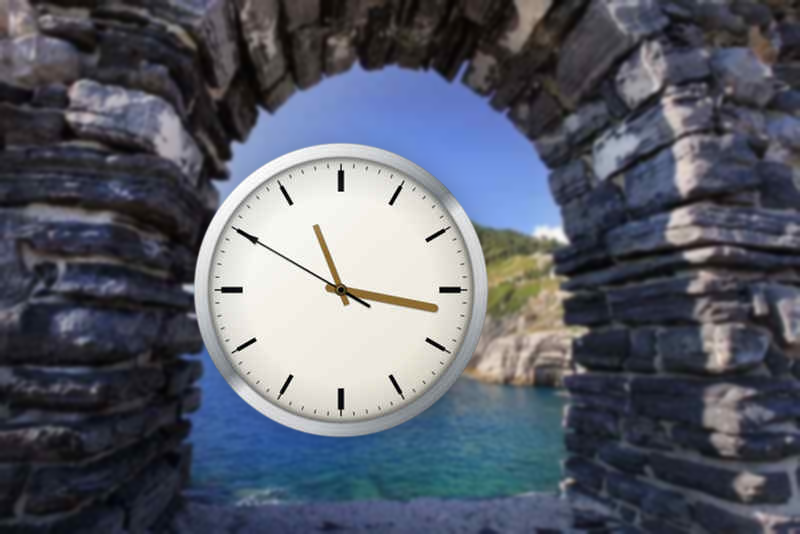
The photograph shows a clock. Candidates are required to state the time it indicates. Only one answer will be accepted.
11:16:50
